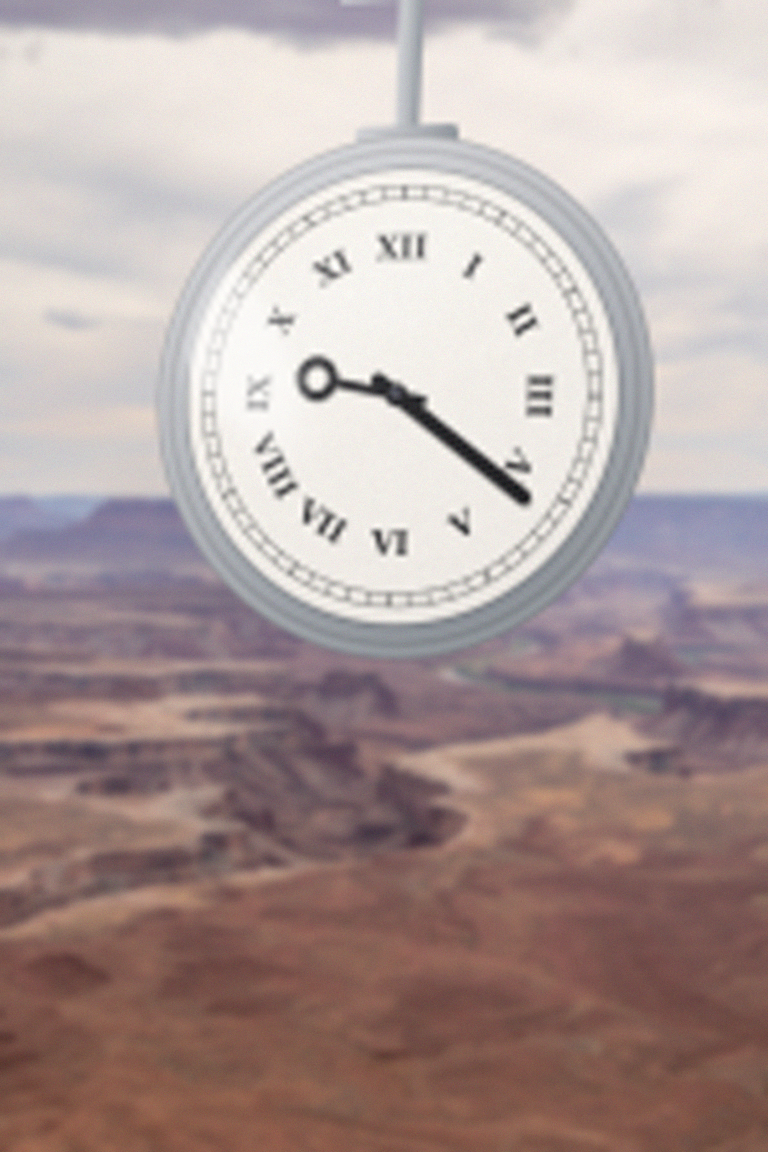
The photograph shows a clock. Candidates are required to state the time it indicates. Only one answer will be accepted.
9:21
